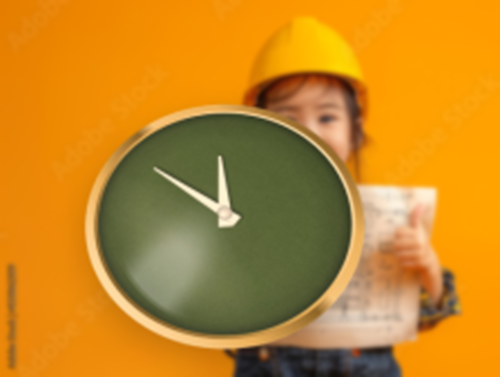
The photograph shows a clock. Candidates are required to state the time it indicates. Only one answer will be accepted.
11:51
